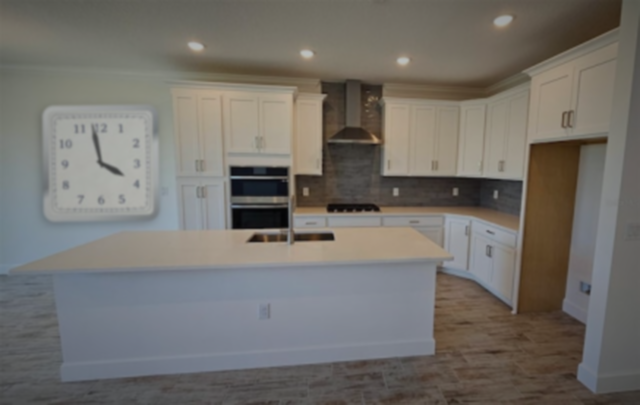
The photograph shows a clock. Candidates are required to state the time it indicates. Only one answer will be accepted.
3:58
